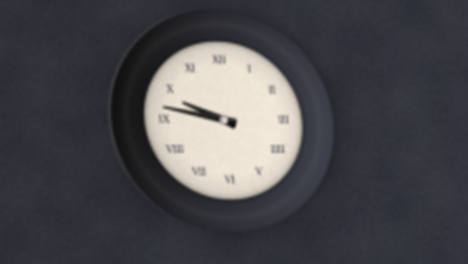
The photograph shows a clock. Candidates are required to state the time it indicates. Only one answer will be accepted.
9:47
